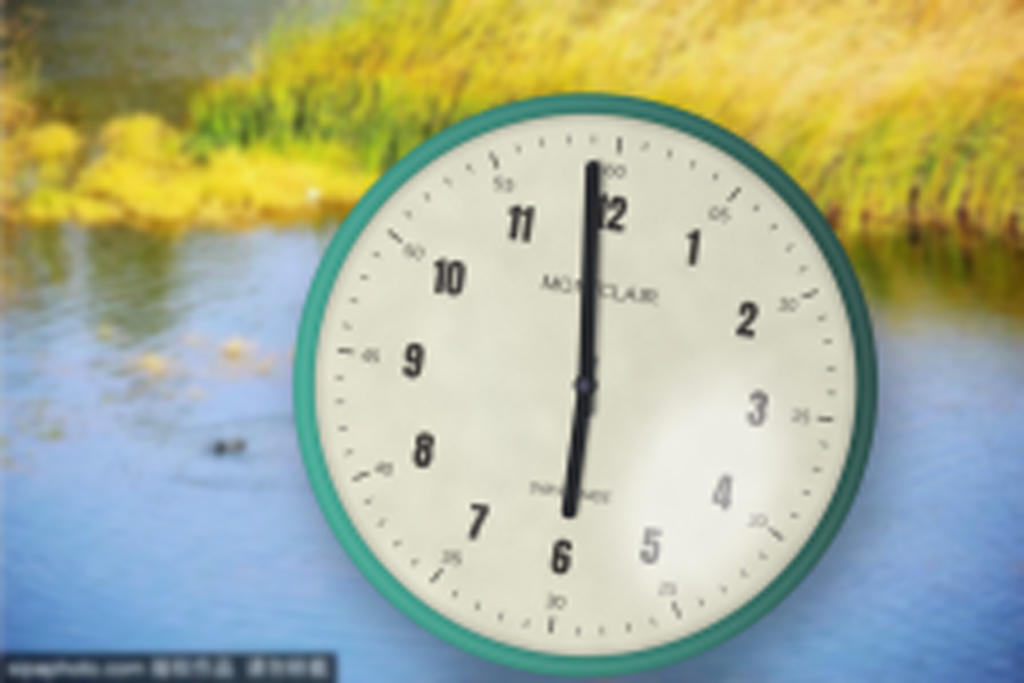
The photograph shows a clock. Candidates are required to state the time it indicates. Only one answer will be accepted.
5:59
